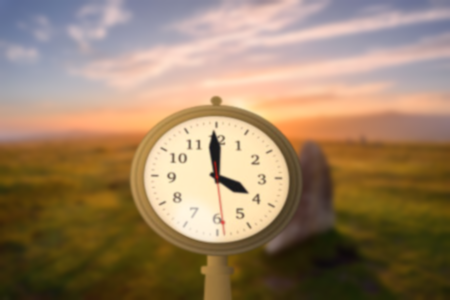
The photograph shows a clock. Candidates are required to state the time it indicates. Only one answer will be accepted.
3:59:29
